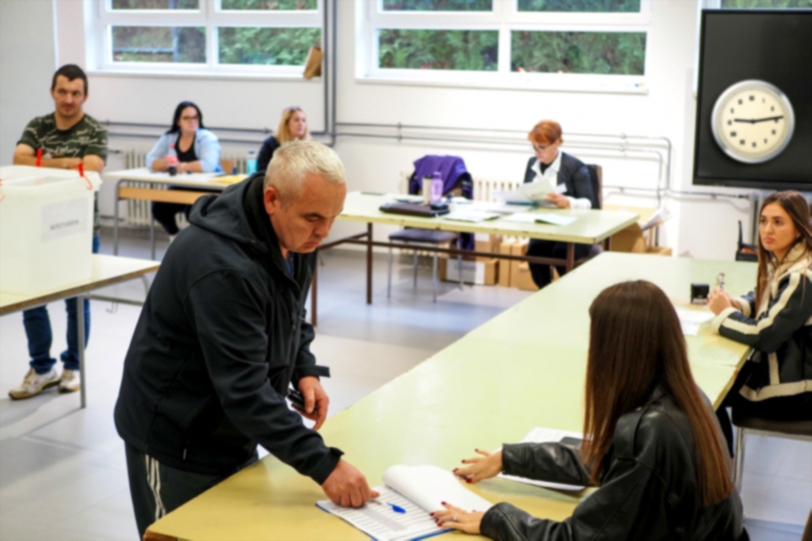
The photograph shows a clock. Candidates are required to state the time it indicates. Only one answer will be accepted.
9:14
